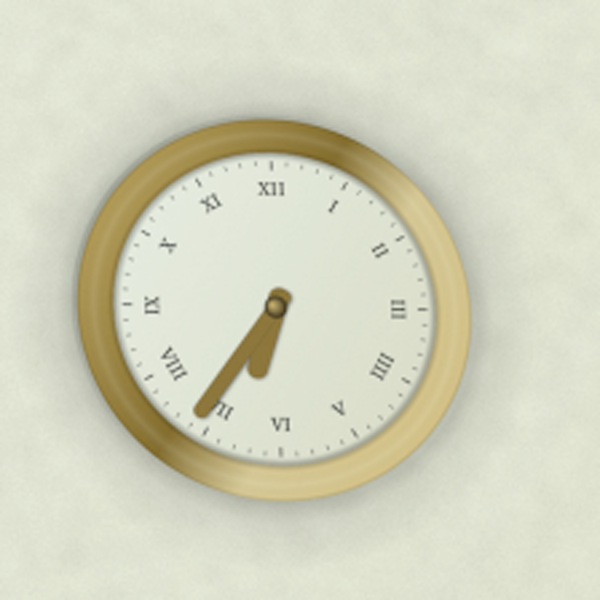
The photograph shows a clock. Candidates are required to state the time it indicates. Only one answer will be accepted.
6:36
